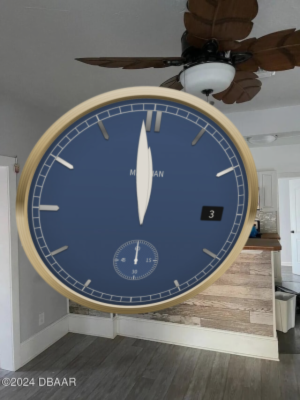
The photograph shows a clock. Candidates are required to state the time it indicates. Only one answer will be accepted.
11:59
